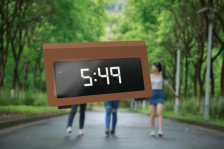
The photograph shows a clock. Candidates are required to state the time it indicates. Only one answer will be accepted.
5:49
